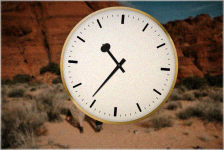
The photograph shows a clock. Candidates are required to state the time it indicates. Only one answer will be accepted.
10:36
